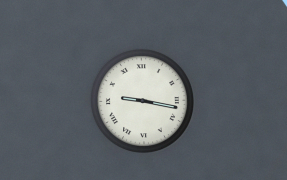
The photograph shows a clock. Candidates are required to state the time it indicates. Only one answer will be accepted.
9:17
